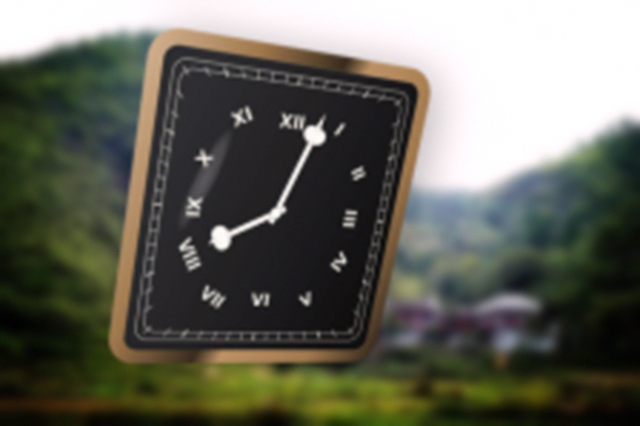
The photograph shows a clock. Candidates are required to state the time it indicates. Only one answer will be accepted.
8:03
